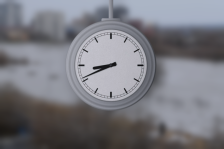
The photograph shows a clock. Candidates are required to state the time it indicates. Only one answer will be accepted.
8:41
